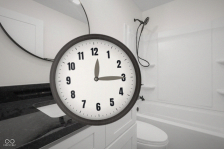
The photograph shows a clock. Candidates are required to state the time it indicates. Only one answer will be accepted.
12:15
